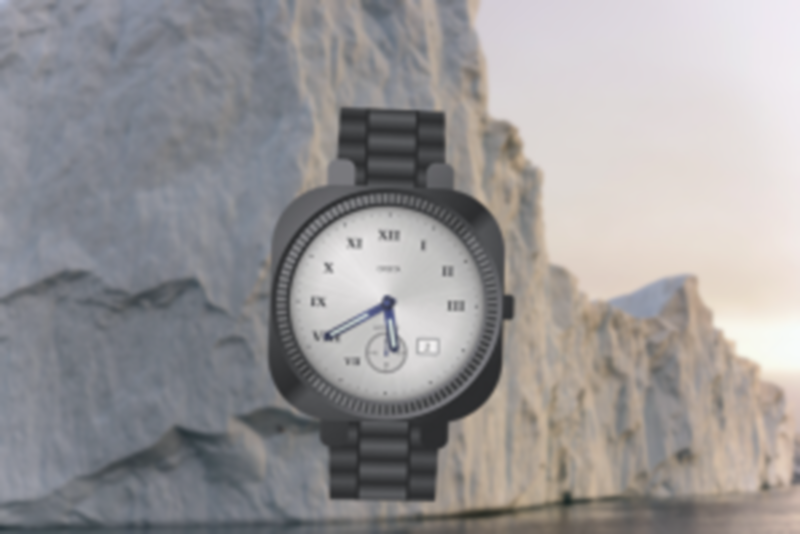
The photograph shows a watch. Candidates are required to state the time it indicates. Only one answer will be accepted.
5:40
